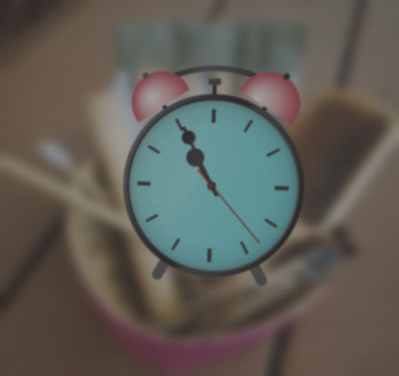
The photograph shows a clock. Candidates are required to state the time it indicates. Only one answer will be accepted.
10:55:23
